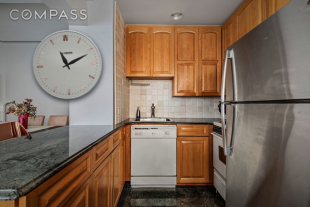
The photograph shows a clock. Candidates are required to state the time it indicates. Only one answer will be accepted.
11:11
